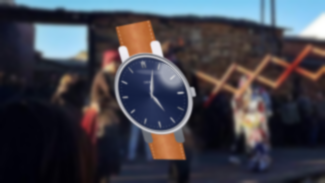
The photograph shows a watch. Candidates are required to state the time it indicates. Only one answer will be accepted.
5:03
